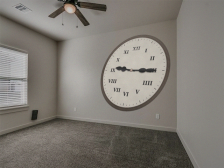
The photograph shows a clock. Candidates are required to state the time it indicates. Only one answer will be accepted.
9:15
